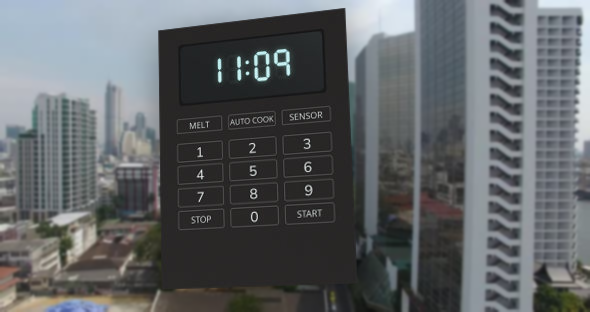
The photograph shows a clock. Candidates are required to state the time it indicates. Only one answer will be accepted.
11:09
